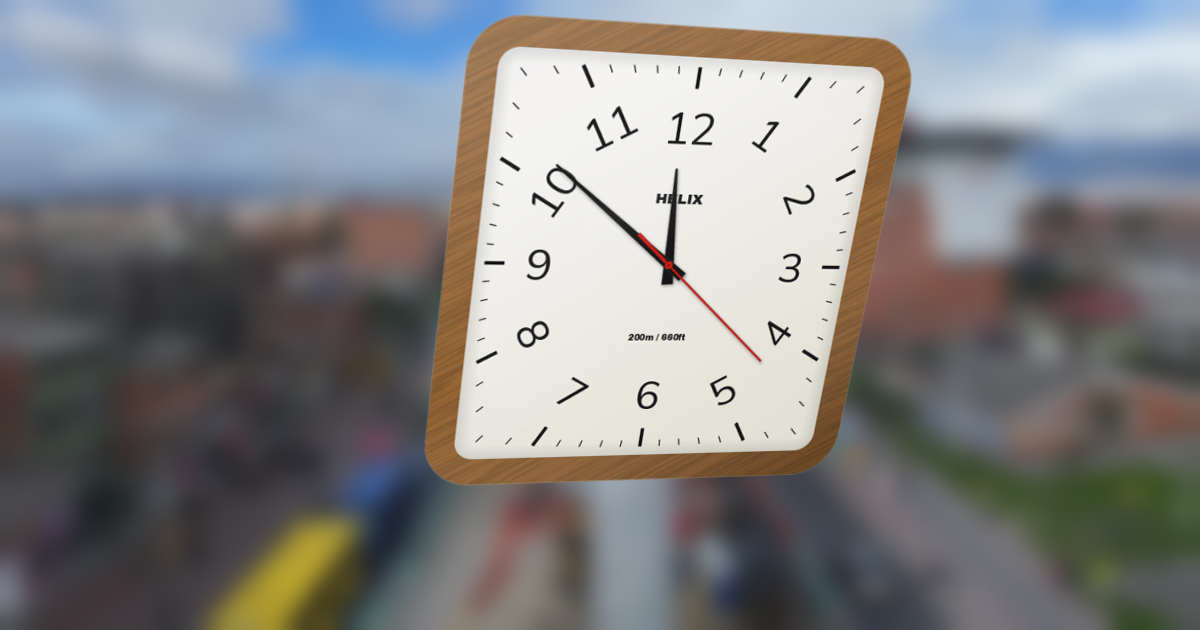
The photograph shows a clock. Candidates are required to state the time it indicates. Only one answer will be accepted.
11:51:22
